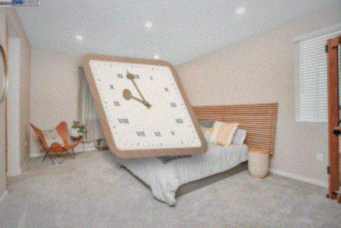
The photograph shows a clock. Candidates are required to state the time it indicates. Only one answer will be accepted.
9:58
